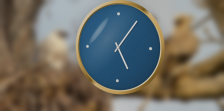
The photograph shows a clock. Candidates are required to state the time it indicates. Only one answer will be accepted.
5:06
